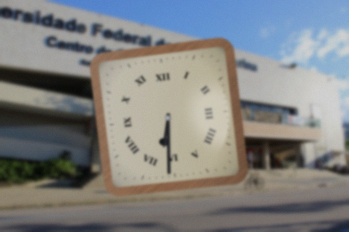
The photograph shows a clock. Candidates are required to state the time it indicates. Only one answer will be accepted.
6:31
